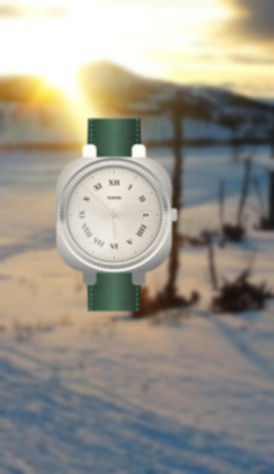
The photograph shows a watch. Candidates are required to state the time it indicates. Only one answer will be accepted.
5:52
